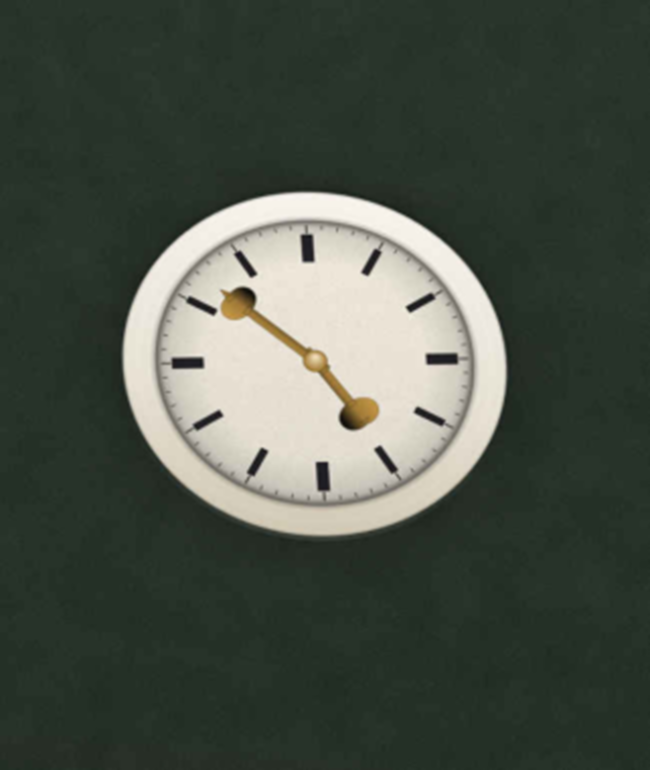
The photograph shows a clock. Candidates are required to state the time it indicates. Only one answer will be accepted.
4:52
